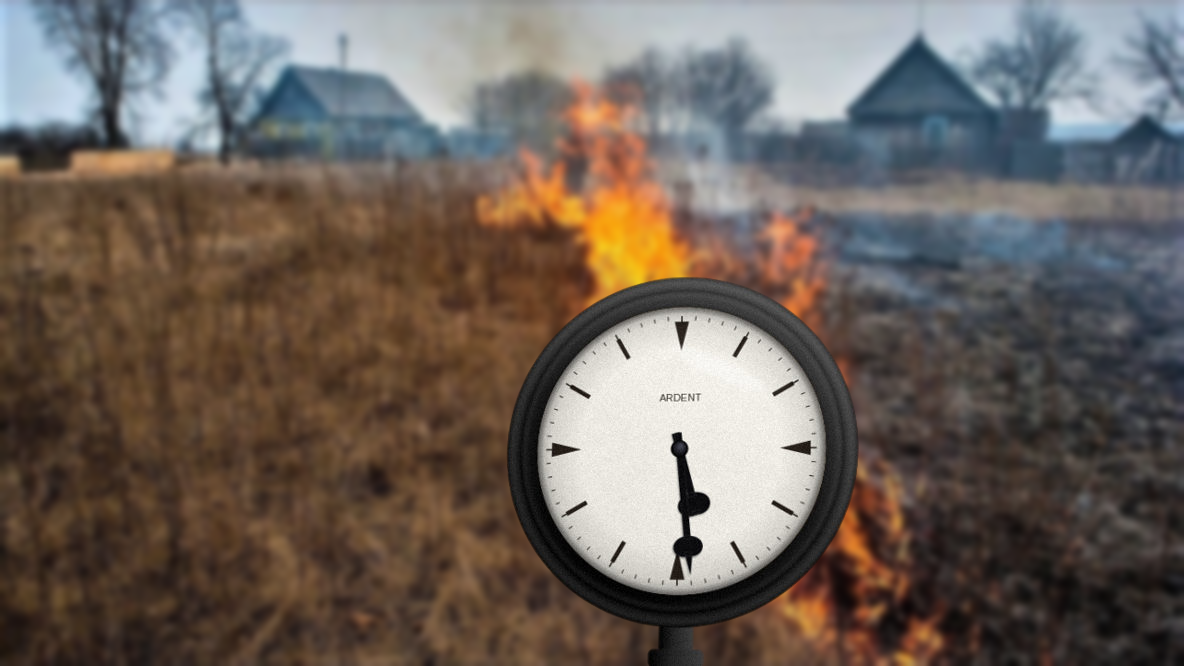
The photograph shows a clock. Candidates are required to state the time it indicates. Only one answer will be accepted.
5:29
